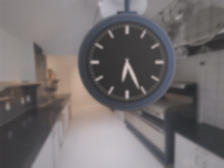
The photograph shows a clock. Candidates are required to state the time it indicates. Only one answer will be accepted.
6:26
